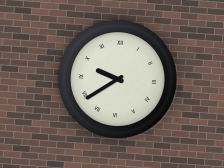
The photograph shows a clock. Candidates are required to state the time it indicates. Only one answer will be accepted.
9:39
